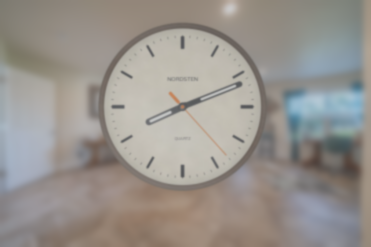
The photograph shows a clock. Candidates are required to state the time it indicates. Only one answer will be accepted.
8:11:23
